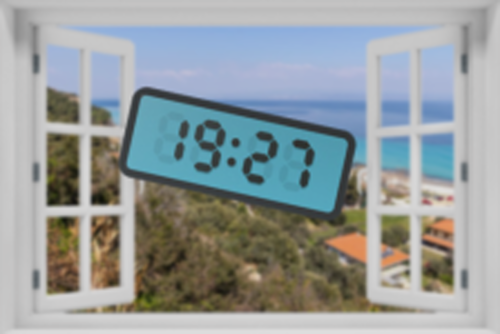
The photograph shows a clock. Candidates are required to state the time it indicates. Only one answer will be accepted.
19:27
